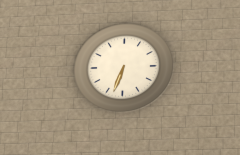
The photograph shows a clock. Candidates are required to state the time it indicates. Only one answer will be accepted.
6:33
